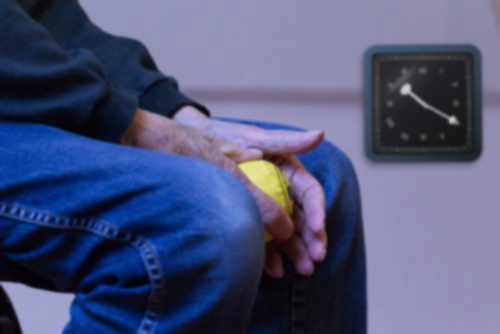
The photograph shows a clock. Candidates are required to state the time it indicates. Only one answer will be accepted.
10:20
